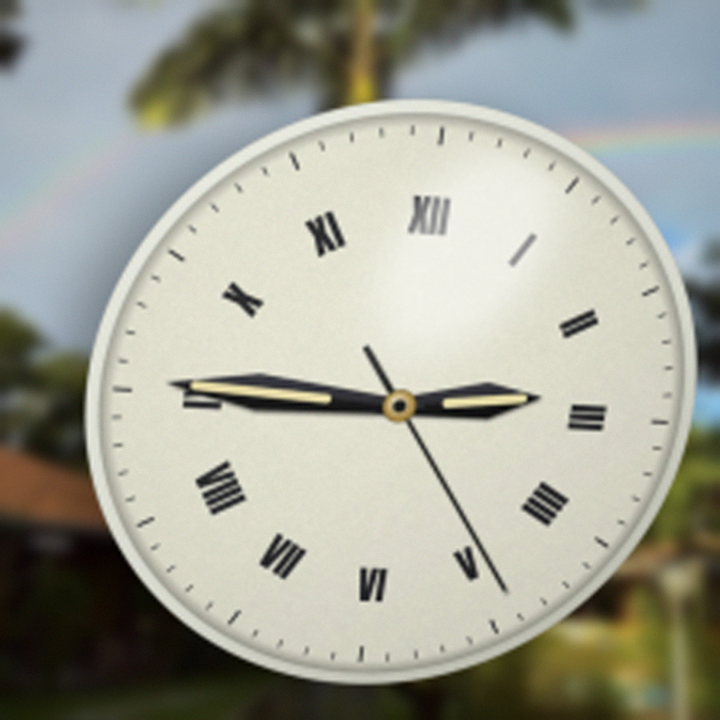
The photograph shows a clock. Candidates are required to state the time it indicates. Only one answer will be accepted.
2:45:24
